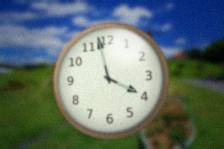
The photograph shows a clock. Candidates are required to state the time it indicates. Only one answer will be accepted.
3:58
